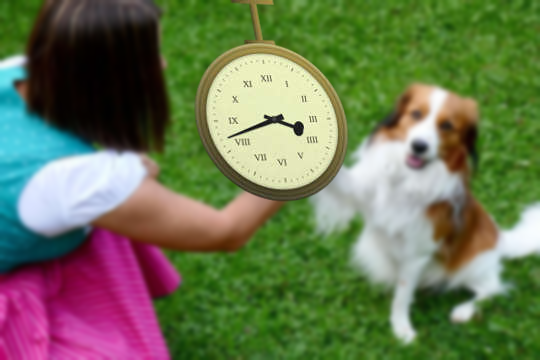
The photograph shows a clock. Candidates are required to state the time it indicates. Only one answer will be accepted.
3:42
